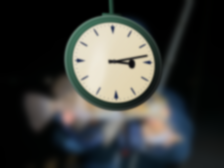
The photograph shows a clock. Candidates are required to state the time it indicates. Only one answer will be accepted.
3:13
